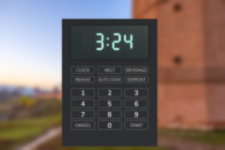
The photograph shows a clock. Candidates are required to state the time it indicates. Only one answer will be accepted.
3:24
